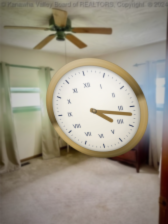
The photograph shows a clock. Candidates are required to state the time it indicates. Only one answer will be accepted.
4:17
